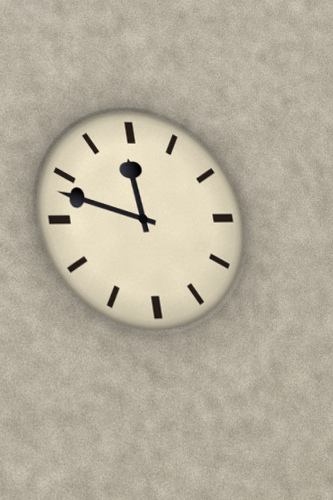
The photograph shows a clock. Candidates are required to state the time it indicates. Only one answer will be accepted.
11:48
